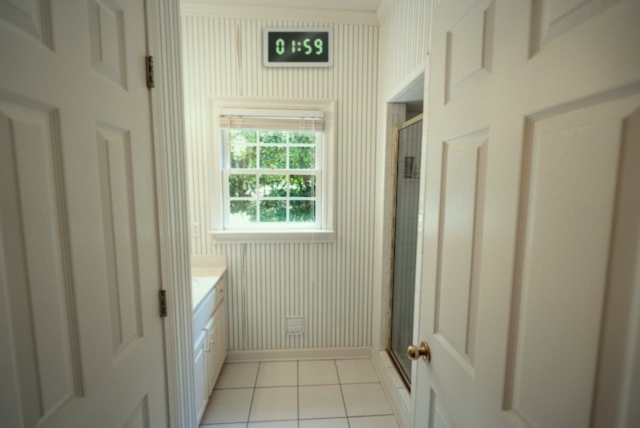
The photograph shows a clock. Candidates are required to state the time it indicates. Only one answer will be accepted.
1:59
